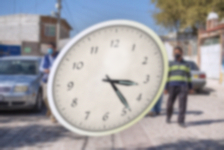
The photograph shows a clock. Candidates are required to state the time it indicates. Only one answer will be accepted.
3:24
